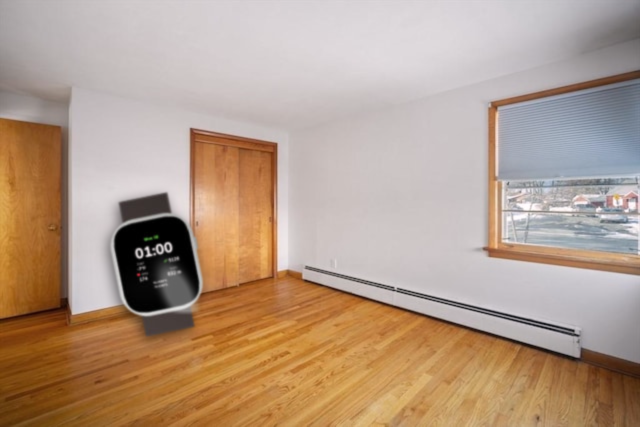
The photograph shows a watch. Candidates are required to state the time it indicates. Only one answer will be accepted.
1:00
